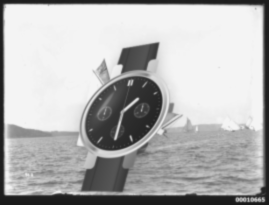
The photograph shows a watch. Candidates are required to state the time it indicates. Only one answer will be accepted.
1:30
